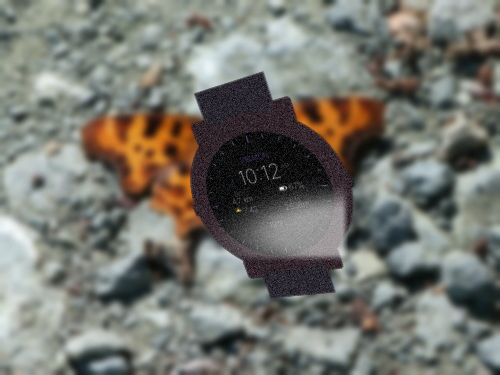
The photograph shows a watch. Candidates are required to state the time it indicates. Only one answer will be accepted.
10:12
